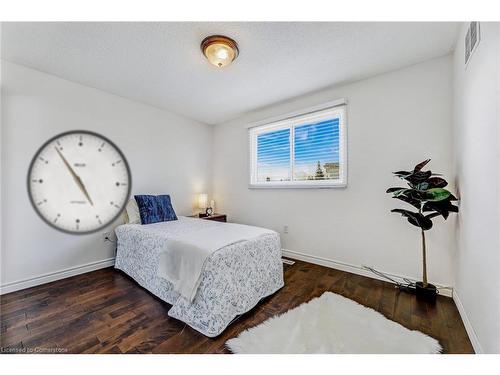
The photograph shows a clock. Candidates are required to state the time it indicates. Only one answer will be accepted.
4:54
